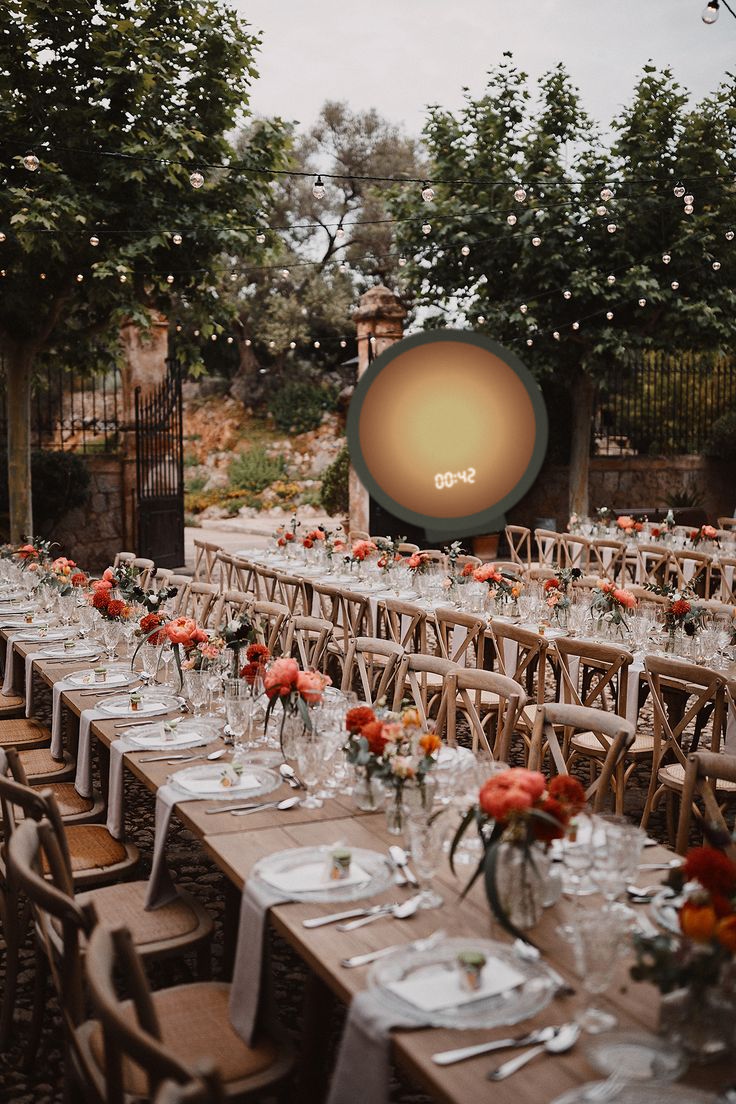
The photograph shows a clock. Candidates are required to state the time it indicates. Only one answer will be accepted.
0:42
